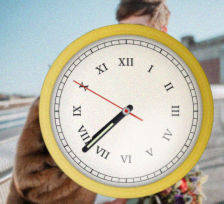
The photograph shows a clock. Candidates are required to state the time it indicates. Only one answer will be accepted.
7:37:50
